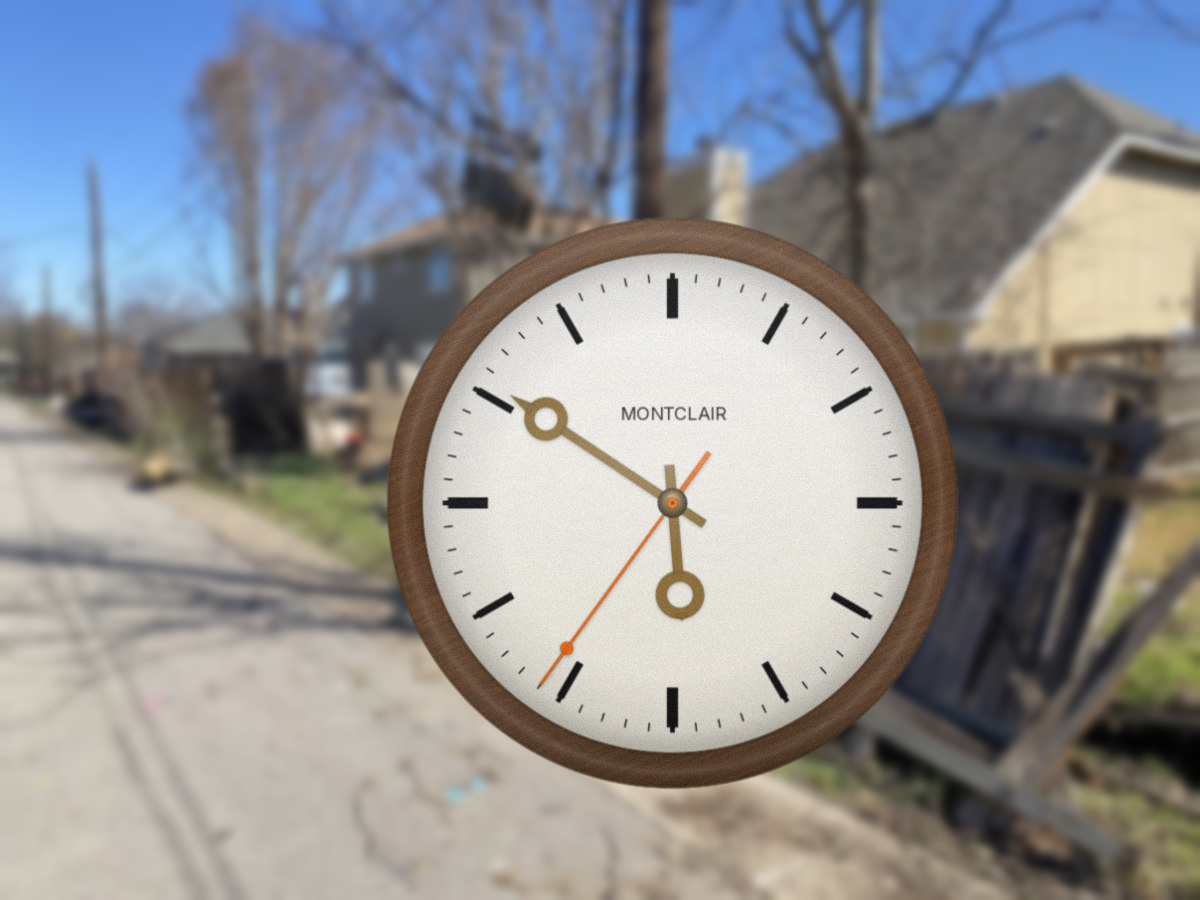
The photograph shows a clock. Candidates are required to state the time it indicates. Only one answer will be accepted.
5:50:36
